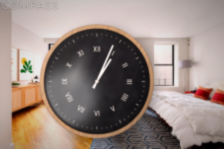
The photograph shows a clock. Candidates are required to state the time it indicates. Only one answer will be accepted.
1:04
